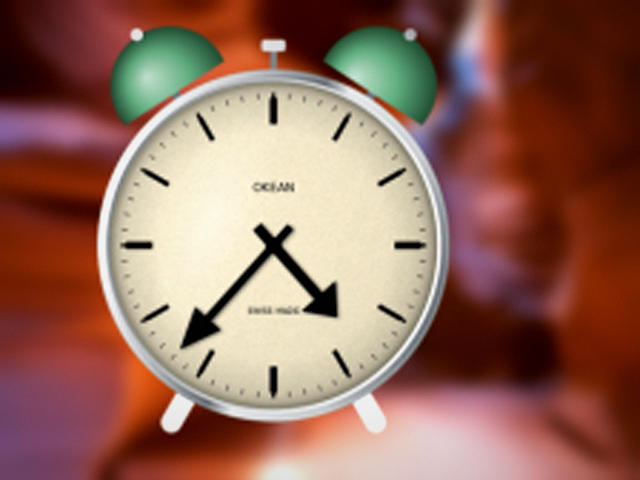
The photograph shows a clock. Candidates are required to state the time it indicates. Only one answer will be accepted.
4:37
